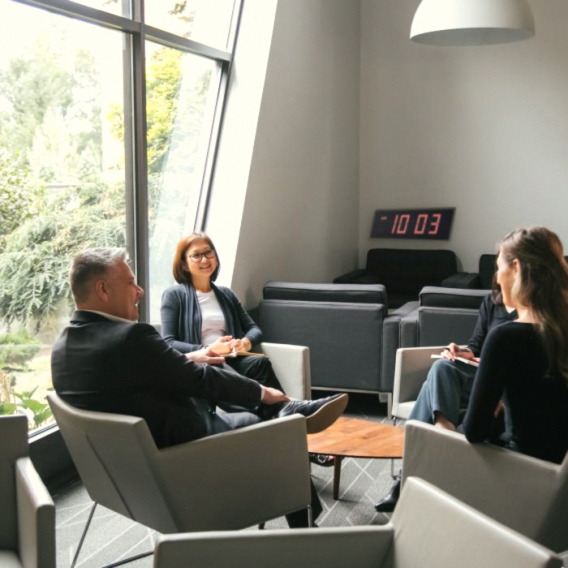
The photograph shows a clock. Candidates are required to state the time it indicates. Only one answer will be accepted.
10:03
